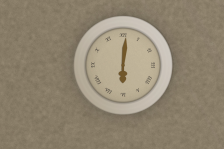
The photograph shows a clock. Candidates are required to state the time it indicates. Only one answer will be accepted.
6:01
